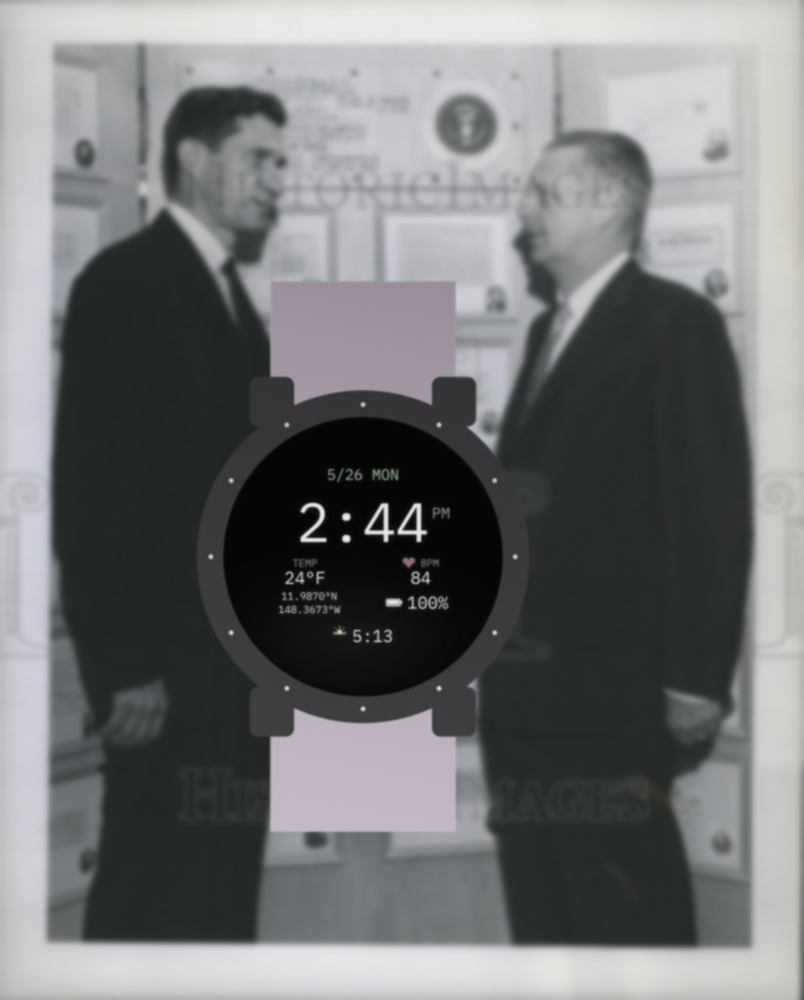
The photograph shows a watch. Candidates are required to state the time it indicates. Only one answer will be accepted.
2:44
